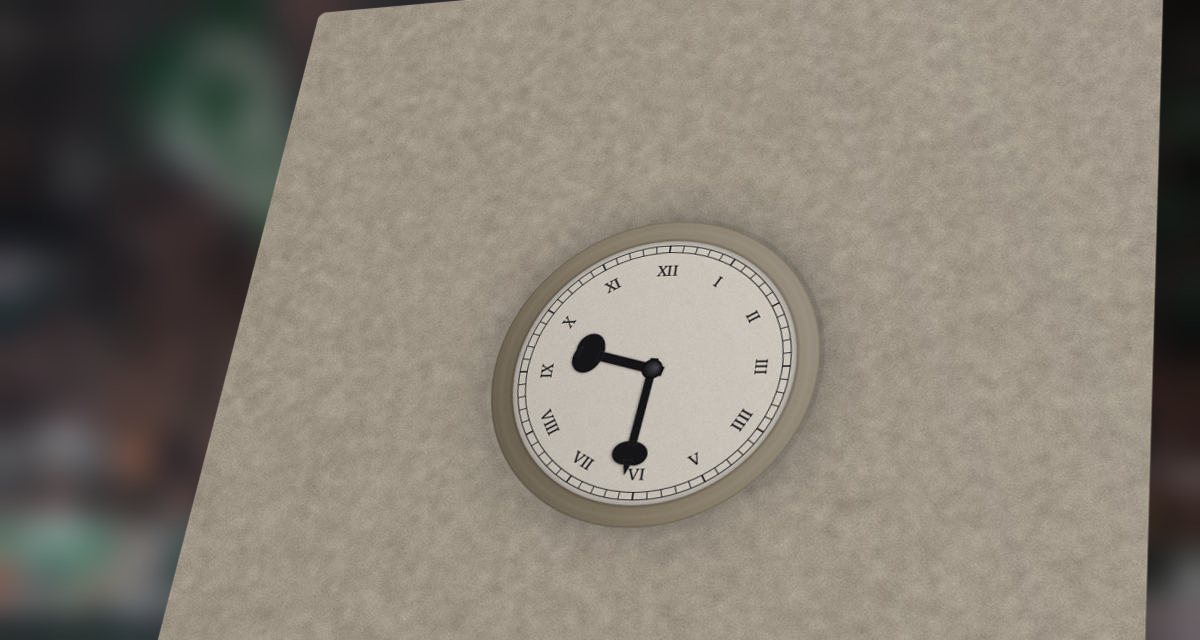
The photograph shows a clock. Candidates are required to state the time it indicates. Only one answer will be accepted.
9:31
